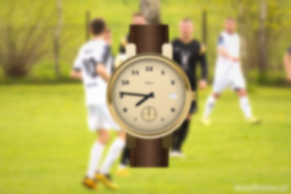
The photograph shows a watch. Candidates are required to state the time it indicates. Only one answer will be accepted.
7:46
